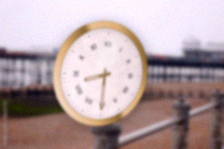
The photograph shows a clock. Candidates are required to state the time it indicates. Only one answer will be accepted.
8:30
